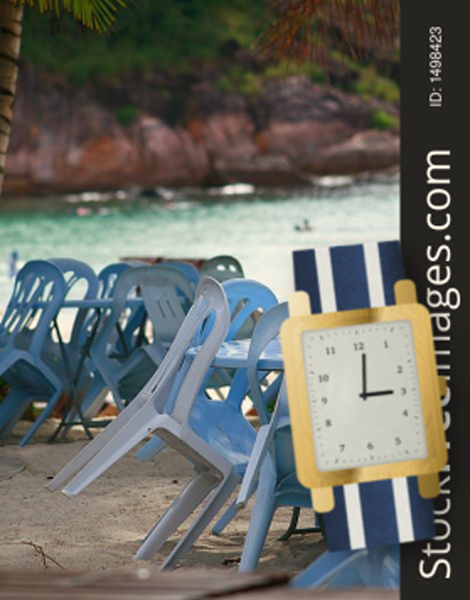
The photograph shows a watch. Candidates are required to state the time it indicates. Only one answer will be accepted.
3:01
